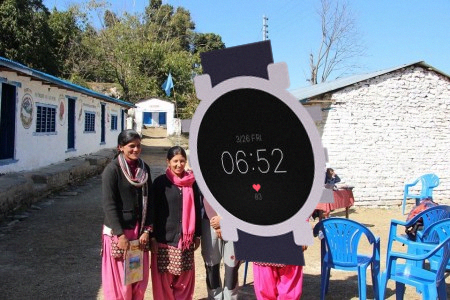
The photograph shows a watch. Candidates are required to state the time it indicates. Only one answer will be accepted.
6:52
